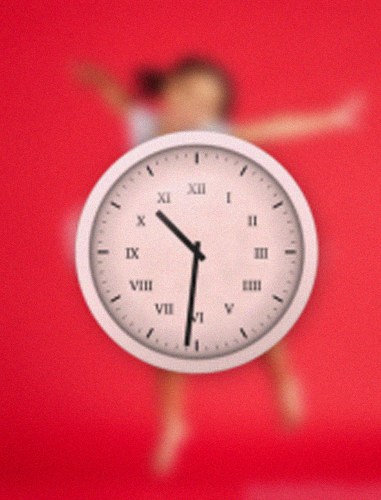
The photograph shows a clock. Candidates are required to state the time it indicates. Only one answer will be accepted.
10:31
